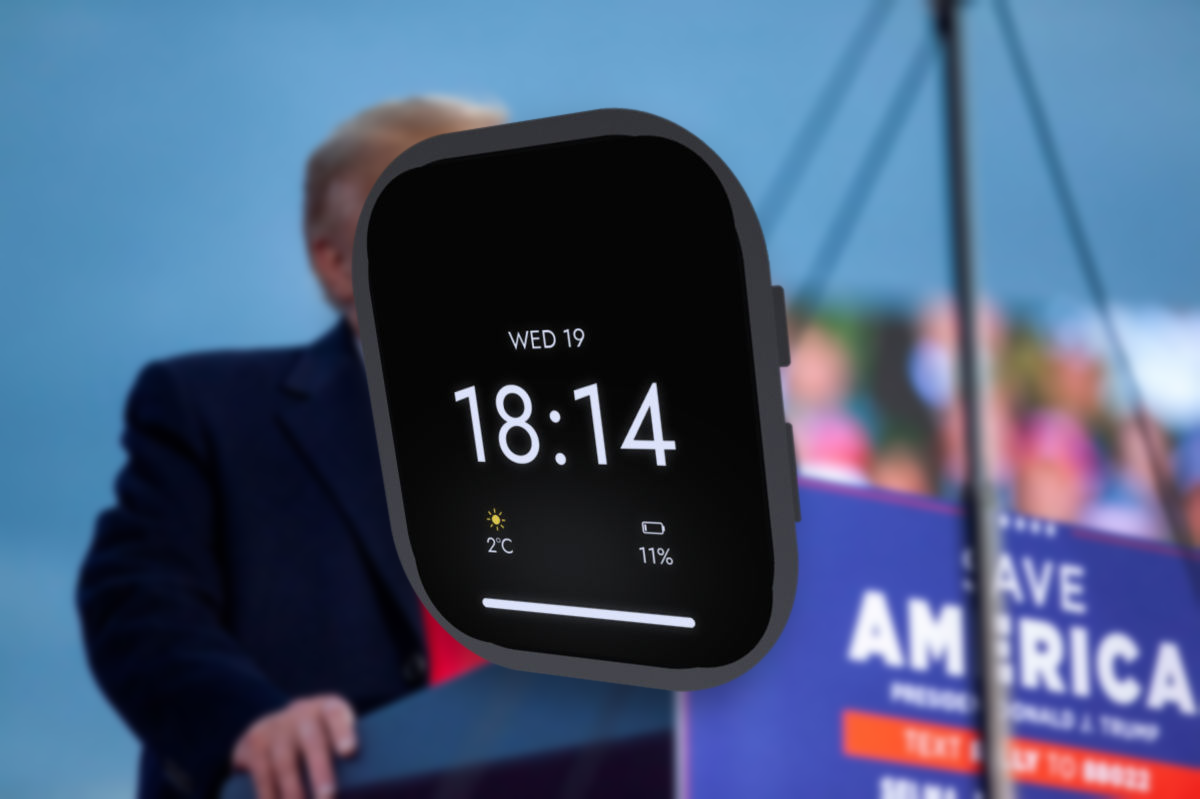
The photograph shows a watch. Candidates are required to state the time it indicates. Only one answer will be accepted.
18:14
